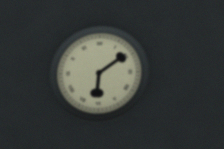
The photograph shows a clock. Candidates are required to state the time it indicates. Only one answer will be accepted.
6:09
